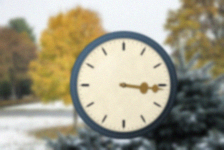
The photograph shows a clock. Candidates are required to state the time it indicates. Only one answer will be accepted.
3:16
